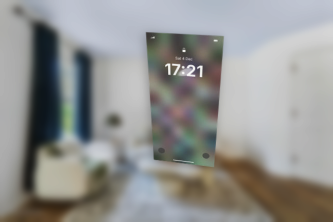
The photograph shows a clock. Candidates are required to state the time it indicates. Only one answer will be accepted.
17:21
